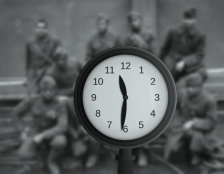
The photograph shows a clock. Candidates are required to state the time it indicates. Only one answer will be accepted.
11:31
